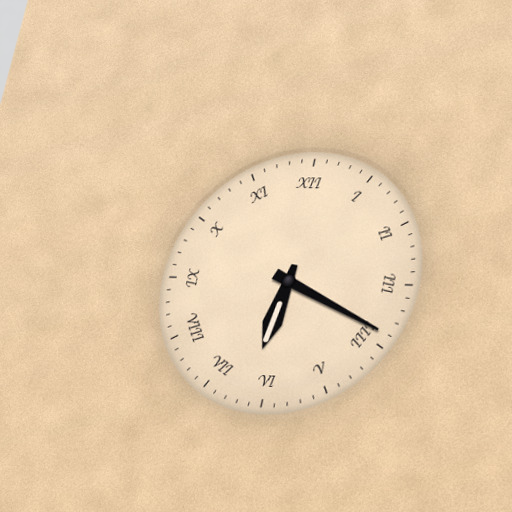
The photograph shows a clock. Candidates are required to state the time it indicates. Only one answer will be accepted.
6:19
